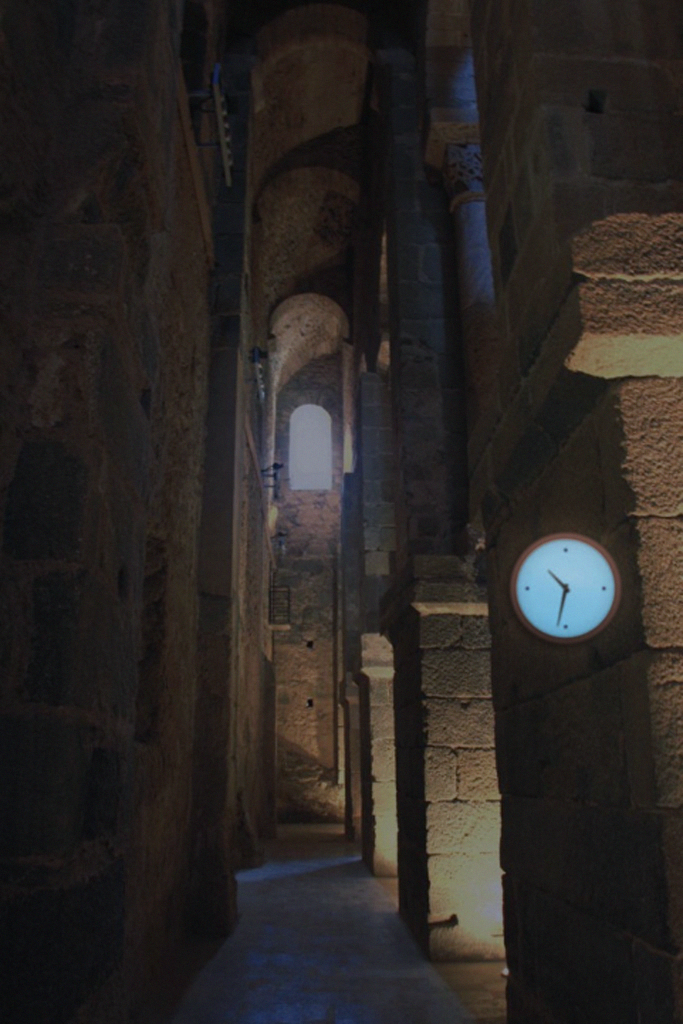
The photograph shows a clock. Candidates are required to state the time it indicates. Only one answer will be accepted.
10:32
